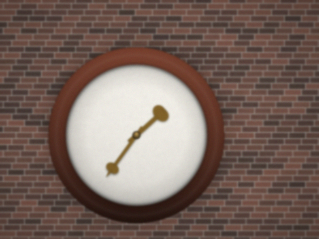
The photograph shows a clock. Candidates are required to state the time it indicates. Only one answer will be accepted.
1:36
